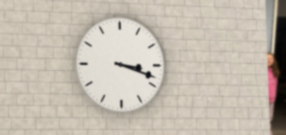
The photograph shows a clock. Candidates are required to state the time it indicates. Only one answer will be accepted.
3:18
